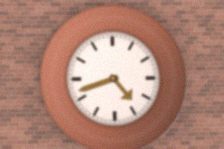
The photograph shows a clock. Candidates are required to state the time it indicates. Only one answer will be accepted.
4:42
